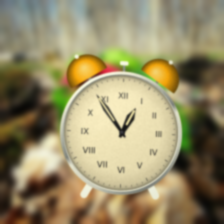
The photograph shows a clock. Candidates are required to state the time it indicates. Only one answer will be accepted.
12:54
